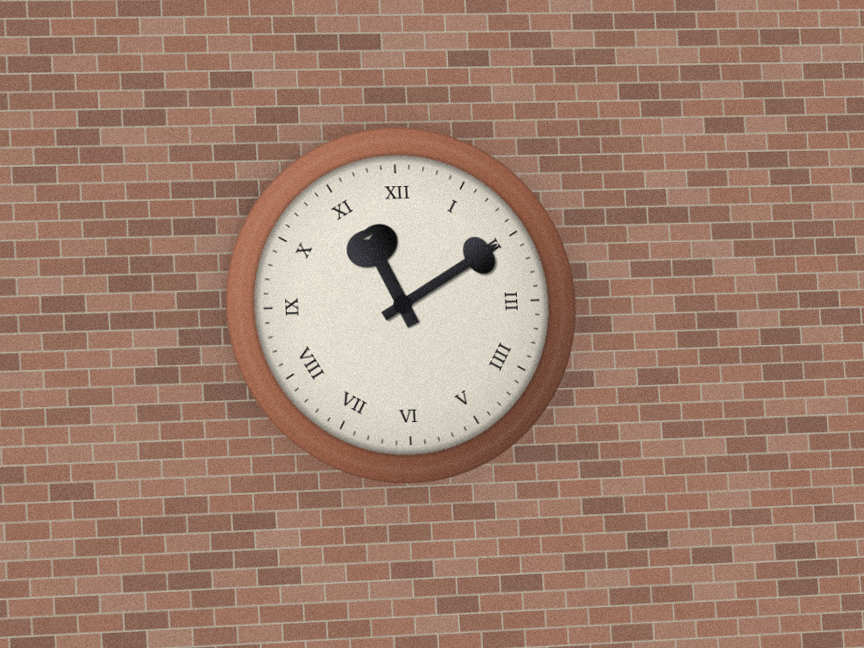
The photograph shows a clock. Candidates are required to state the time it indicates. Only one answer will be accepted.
11:10
